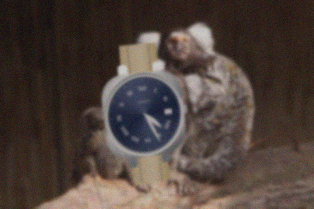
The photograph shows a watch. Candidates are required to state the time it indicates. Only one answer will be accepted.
4:26
